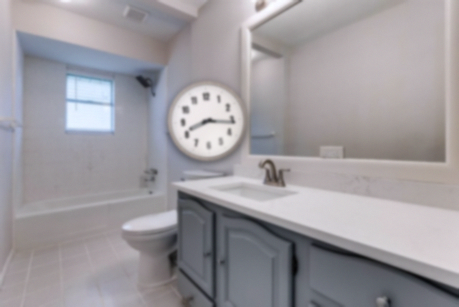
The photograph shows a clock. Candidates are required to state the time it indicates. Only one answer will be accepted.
8:16
